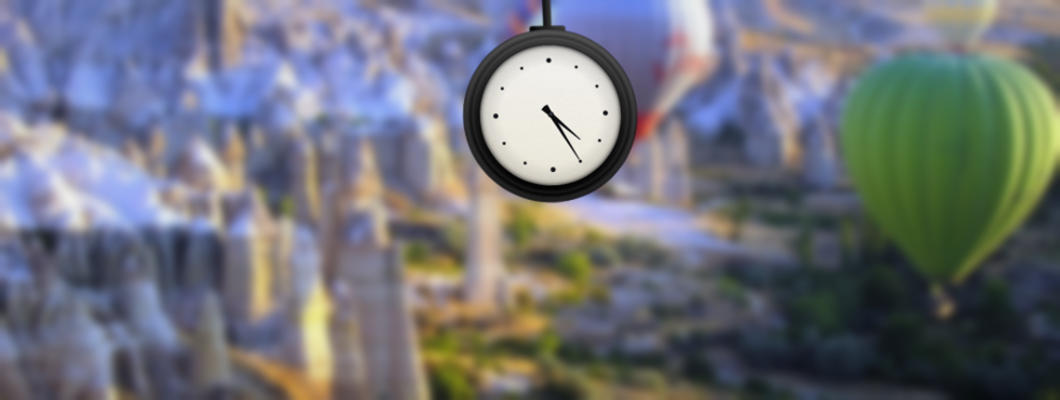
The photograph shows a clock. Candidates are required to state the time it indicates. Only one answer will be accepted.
4:25
